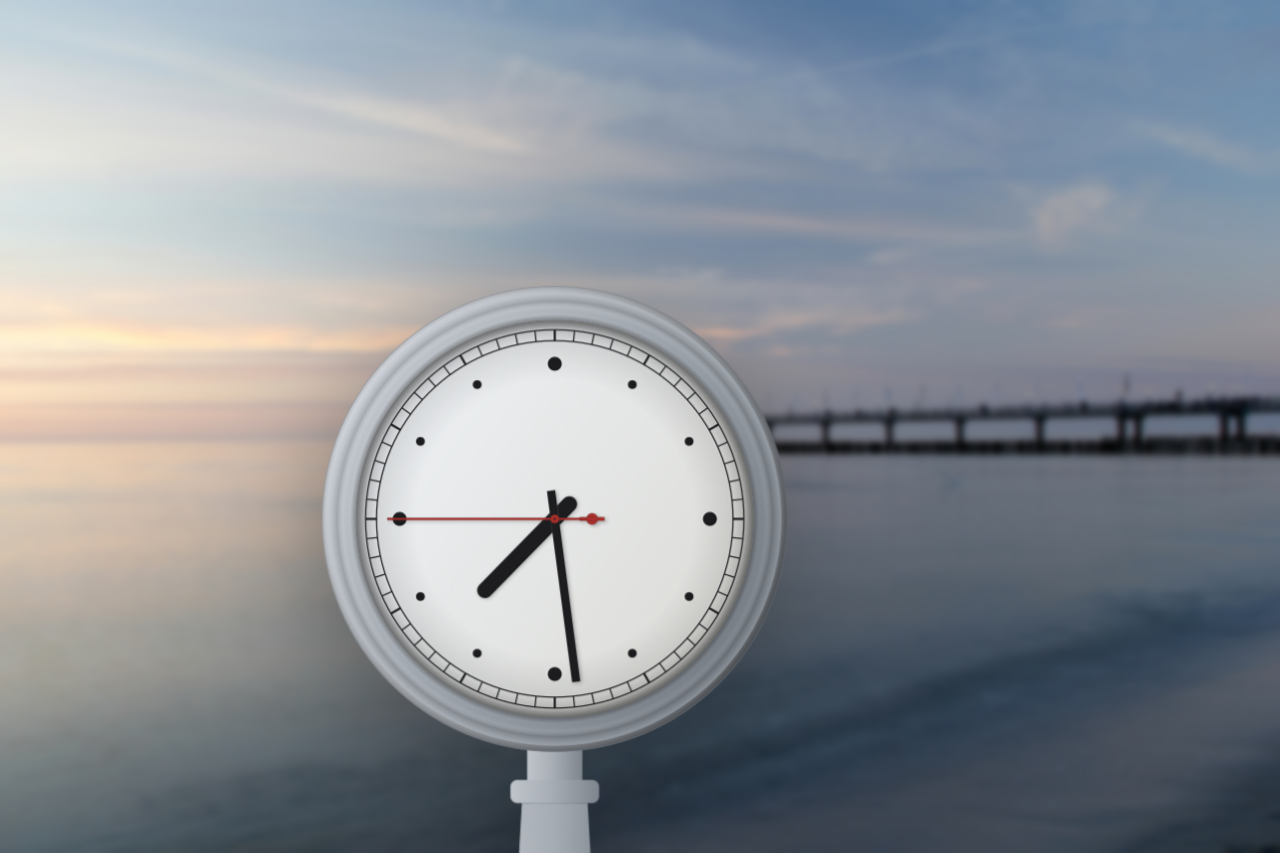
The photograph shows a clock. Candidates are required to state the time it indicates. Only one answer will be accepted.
7:28:45
